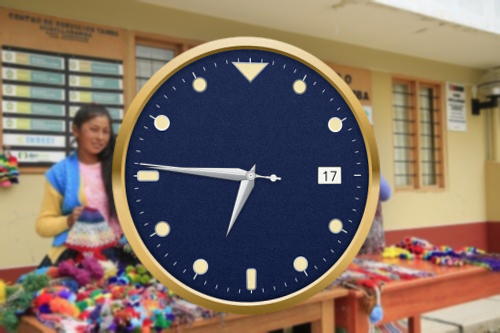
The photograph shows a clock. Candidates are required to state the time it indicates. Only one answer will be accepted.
6:45:46
